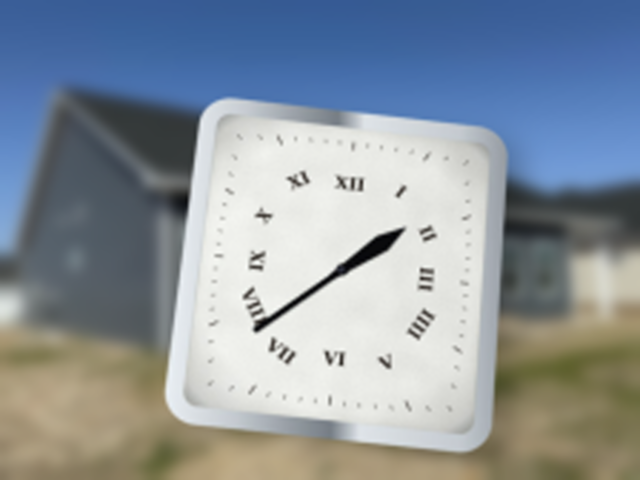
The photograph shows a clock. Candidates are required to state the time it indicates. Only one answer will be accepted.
1:38
